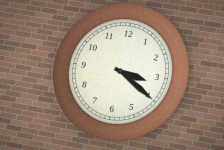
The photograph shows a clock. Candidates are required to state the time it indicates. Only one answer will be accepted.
3:20
